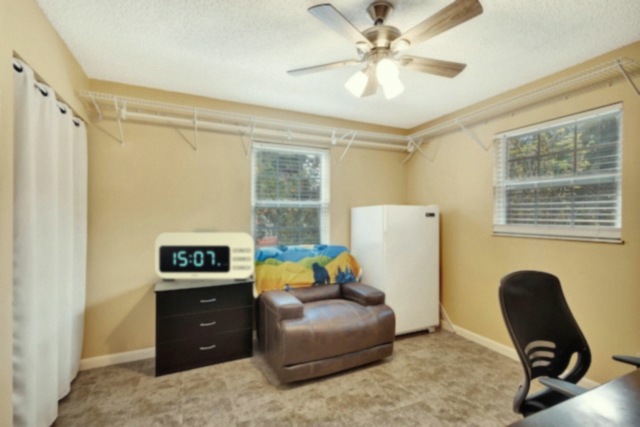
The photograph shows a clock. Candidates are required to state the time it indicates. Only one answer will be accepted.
15:07
